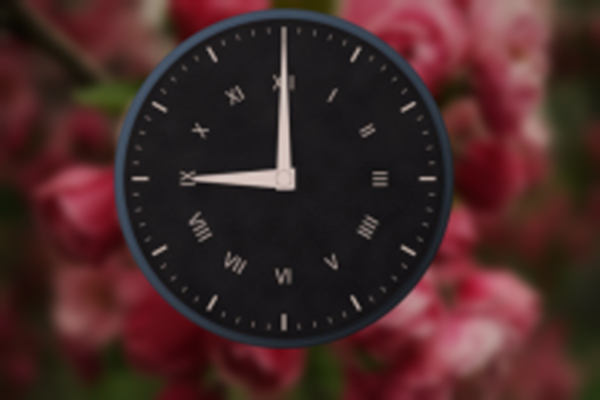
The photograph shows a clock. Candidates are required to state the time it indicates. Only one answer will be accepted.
9:00
